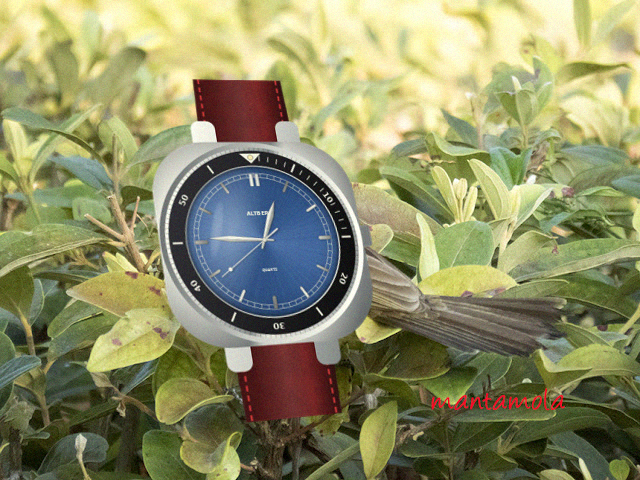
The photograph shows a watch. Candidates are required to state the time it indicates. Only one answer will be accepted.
12:45:39
